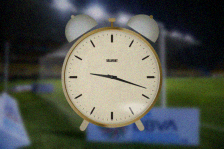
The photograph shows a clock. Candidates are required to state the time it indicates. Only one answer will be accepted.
9:18
